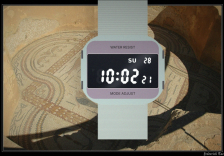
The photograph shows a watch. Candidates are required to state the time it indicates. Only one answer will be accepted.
10:02:21
